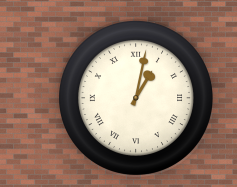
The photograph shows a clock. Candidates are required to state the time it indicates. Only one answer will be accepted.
1:02
